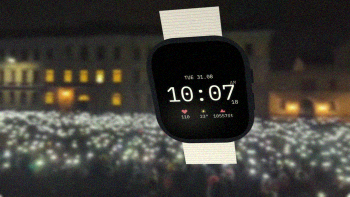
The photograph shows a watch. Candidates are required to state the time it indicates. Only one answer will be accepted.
10:07
